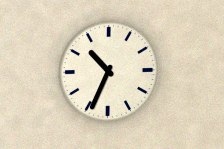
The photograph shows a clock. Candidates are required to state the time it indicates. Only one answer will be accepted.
10:34
